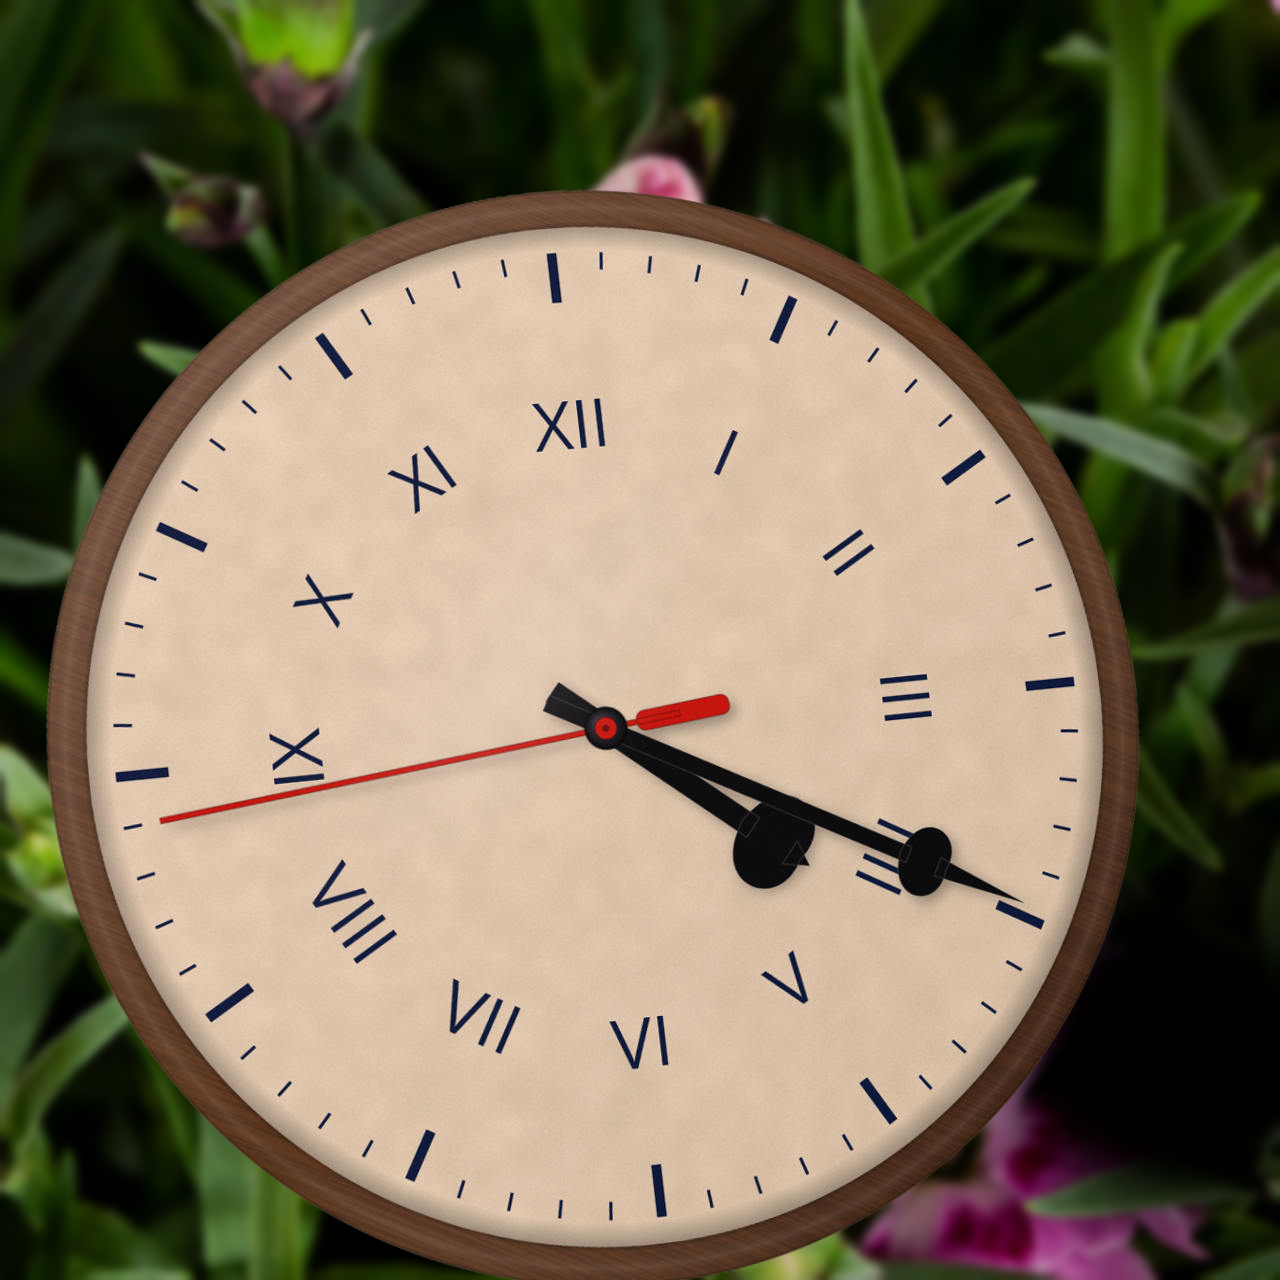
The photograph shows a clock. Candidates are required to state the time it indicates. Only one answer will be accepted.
4:19:44
